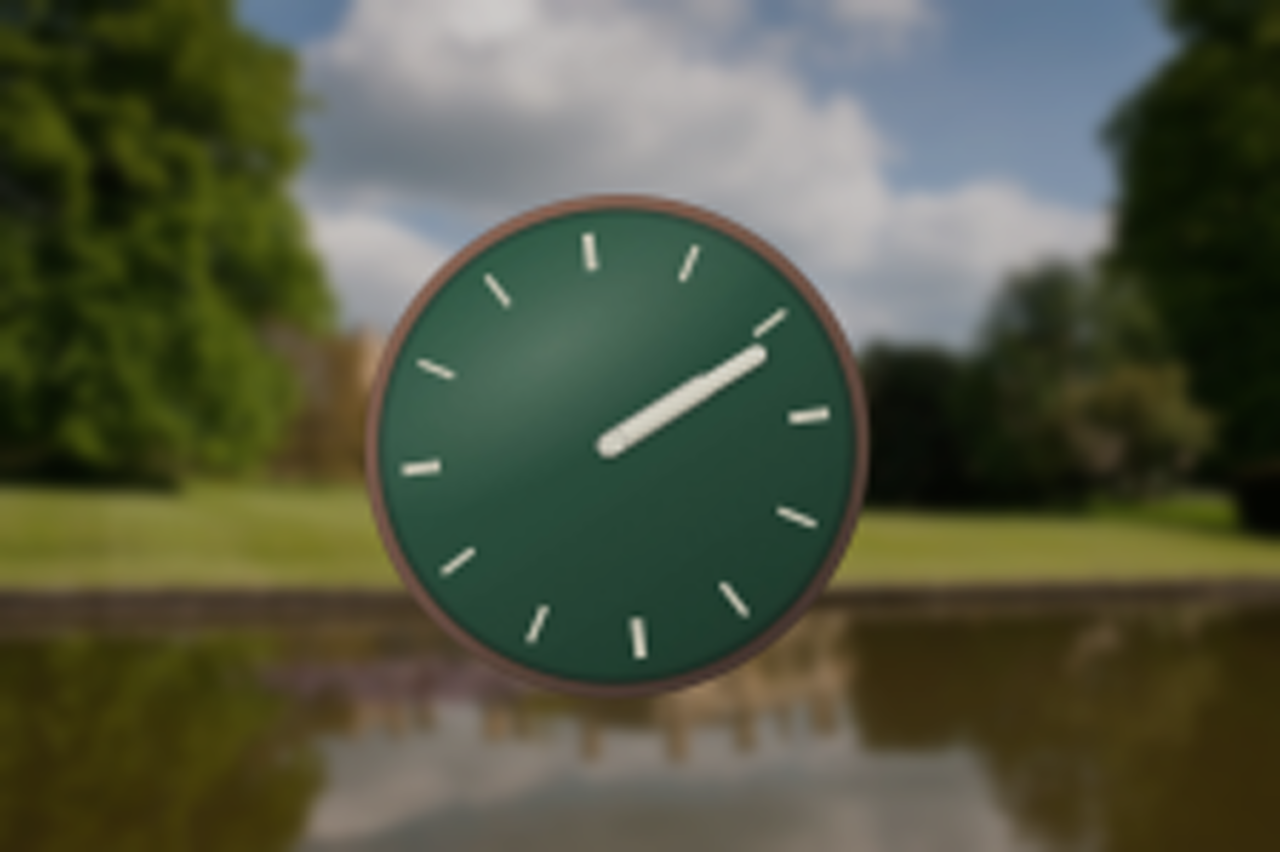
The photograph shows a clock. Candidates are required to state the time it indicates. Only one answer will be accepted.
2:11
